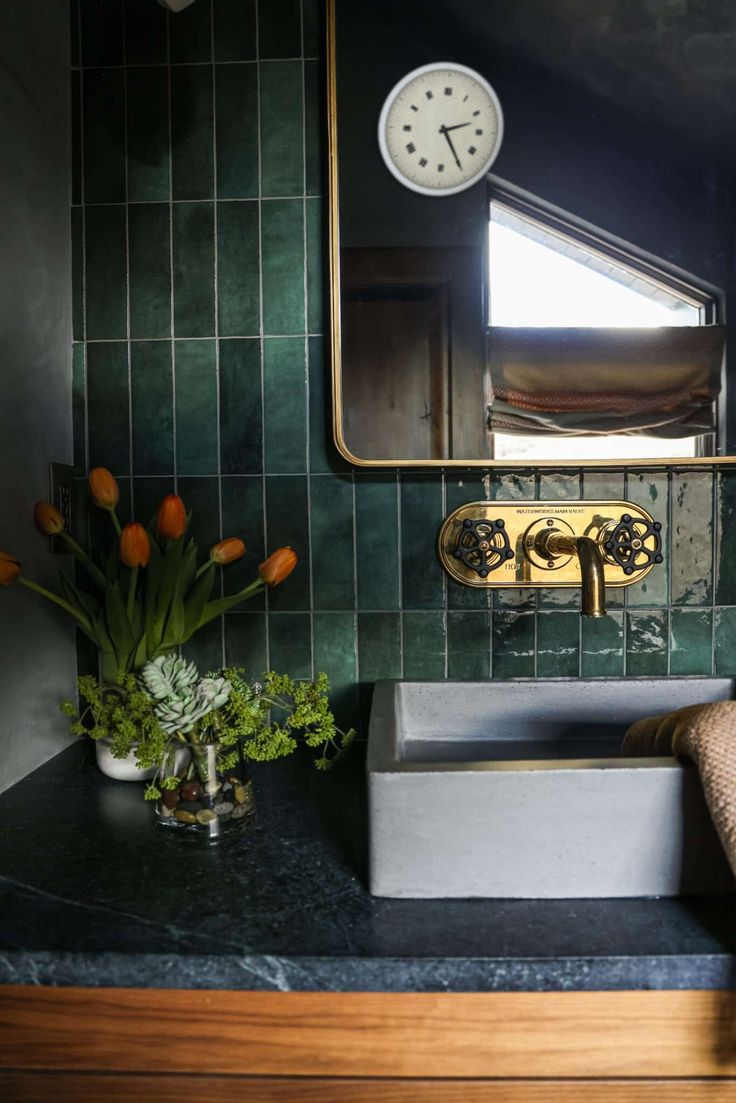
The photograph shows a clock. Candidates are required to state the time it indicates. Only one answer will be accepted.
2:25
